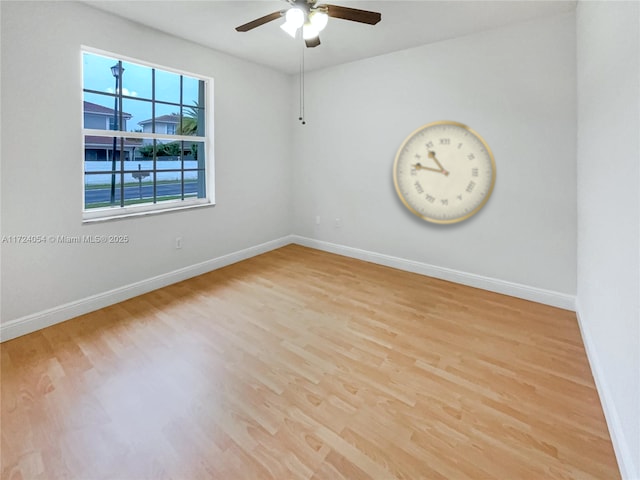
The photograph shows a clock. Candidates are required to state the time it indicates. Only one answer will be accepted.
10:47
